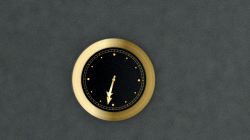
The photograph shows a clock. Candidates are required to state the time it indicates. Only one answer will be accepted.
6:32
